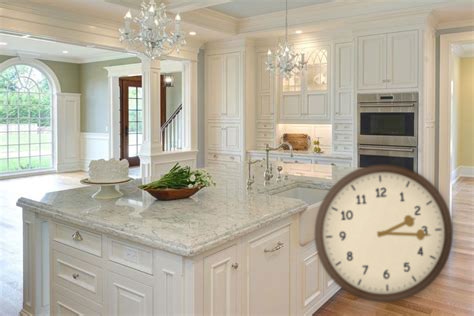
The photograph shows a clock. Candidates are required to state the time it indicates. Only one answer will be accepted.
2:16
